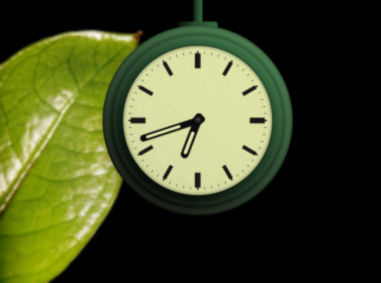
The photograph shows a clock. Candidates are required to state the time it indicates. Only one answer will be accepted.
6:42
